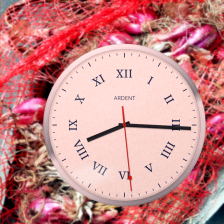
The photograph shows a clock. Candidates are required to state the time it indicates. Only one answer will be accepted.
8:15:29
